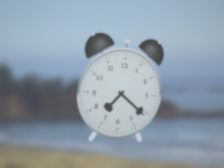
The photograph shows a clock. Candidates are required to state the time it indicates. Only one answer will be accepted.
7:21
